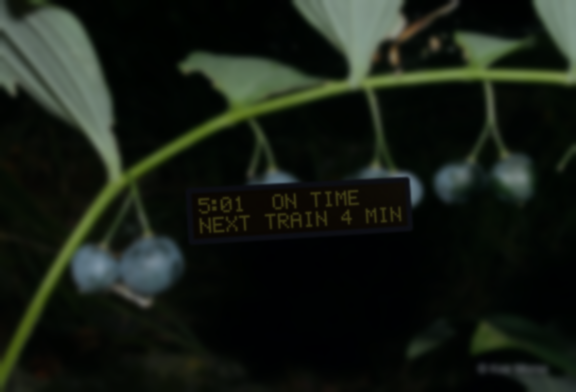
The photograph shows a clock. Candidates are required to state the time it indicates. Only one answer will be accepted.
5:01
